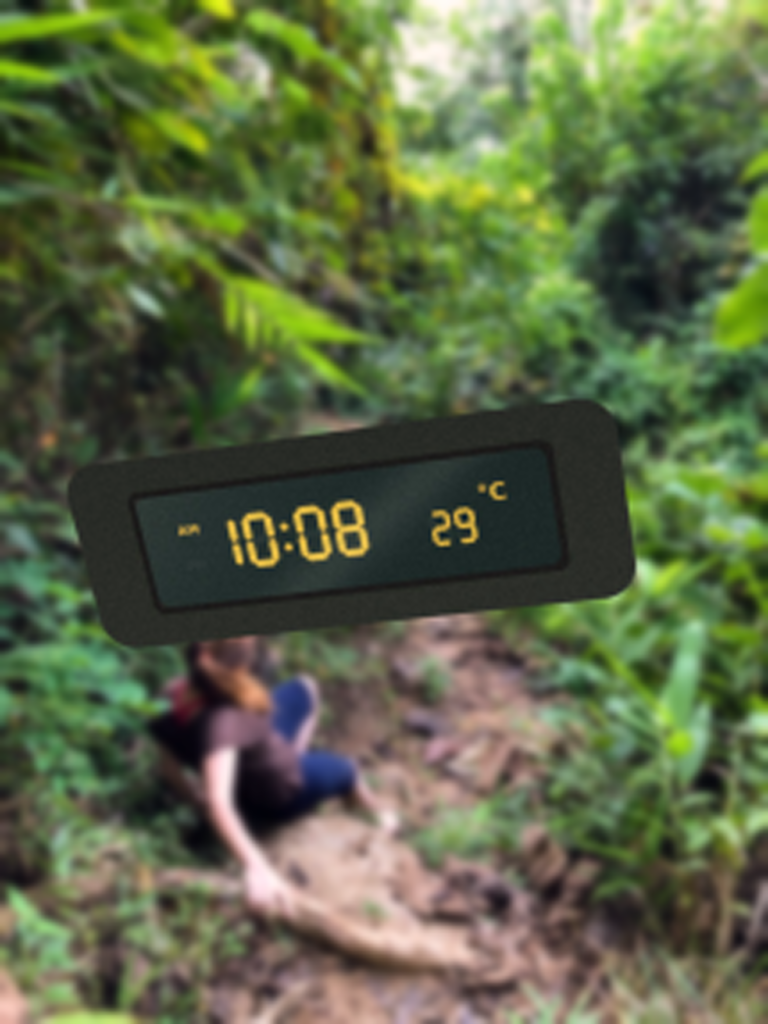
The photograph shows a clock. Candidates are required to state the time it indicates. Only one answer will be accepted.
10:08
